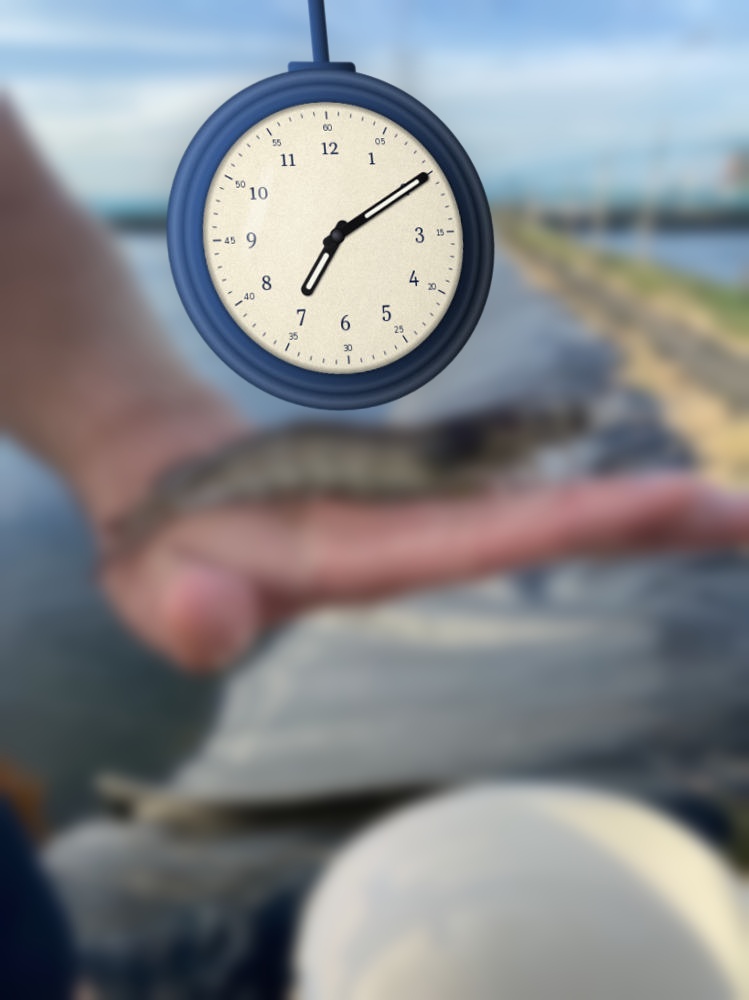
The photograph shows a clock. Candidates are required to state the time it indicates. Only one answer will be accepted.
7:10
